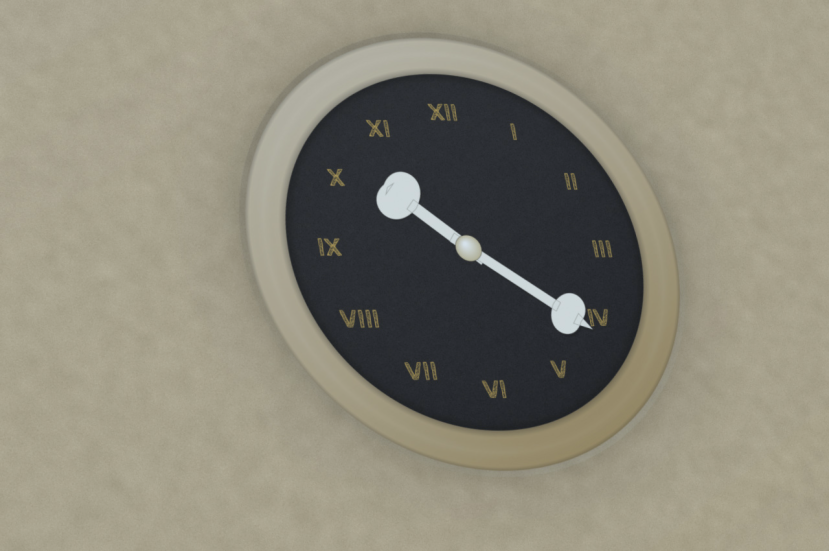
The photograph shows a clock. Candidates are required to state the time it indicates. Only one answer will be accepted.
10:21
